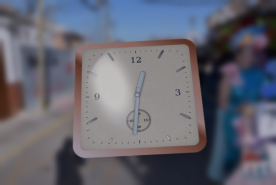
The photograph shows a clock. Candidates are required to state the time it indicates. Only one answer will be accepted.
12:31
